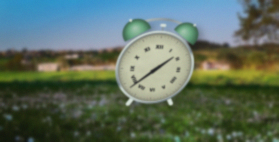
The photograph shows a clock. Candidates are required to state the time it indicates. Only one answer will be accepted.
1:38
